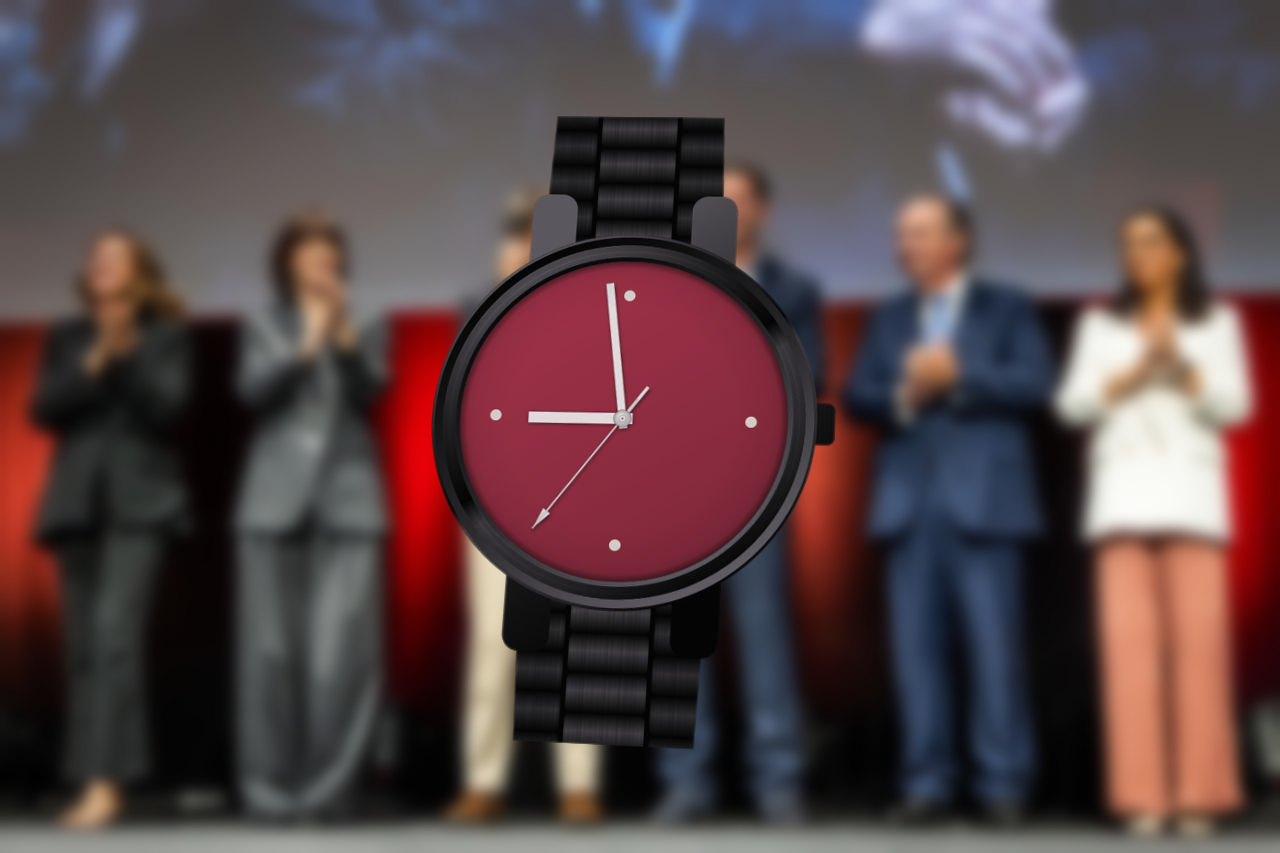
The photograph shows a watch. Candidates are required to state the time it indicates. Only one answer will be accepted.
8:58:36
